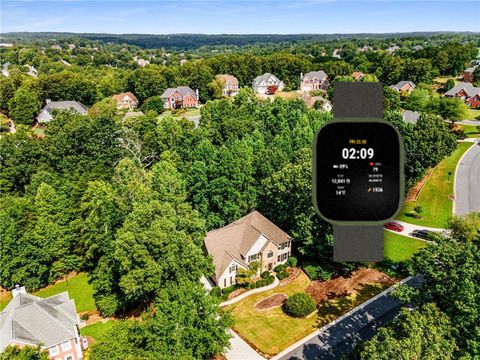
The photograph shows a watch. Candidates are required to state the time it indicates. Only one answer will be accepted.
2:09
